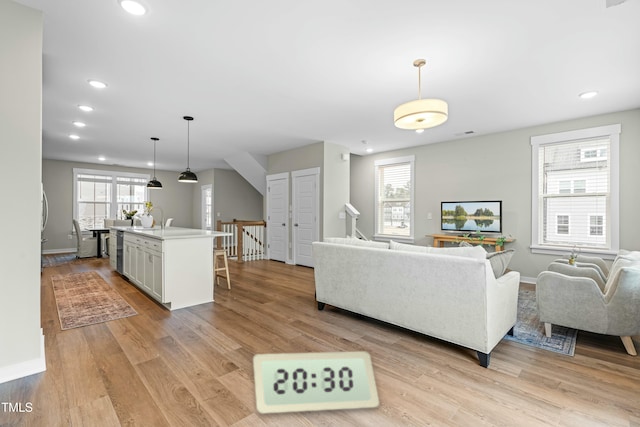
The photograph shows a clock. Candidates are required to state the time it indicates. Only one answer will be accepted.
20:30
